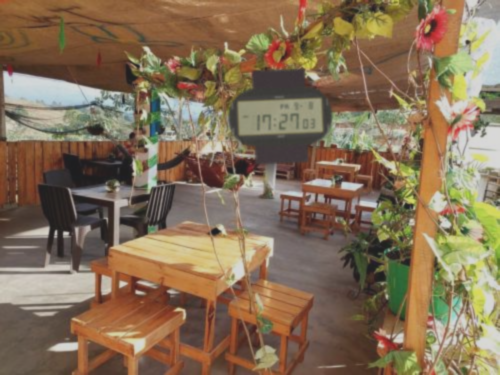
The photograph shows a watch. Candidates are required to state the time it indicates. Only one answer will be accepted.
17:27
